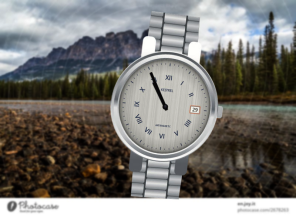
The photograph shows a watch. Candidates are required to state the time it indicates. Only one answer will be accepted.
10:55
